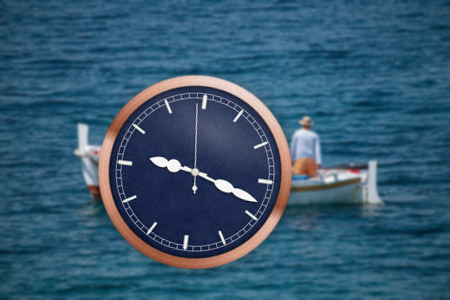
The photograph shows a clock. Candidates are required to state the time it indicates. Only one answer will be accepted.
9:17:59
